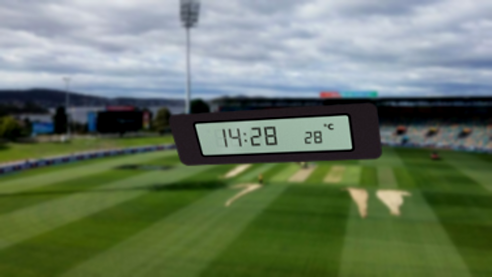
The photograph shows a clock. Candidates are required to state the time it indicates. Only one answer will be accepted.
14:28
